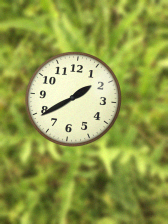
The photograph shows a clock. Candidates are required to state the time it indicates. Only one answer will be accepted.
1:39
